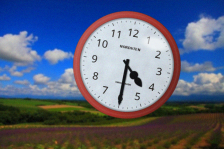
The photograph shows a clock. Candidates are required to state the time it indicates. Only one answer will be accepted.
4:30
